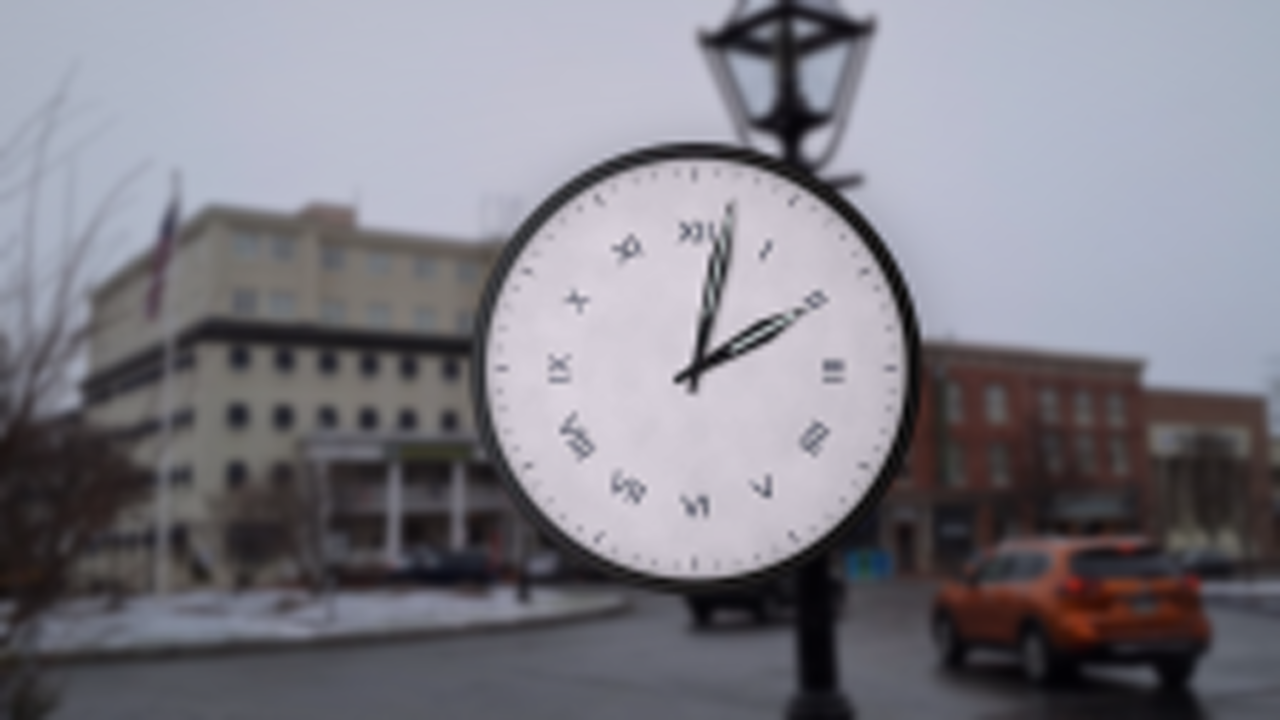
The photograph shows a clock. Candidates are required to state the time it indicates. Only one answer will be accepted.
2:02
